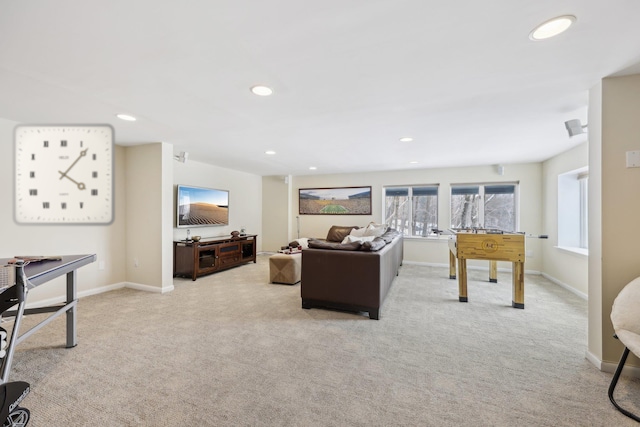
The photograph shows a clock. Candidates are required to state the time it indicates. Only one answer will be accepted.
4:07
